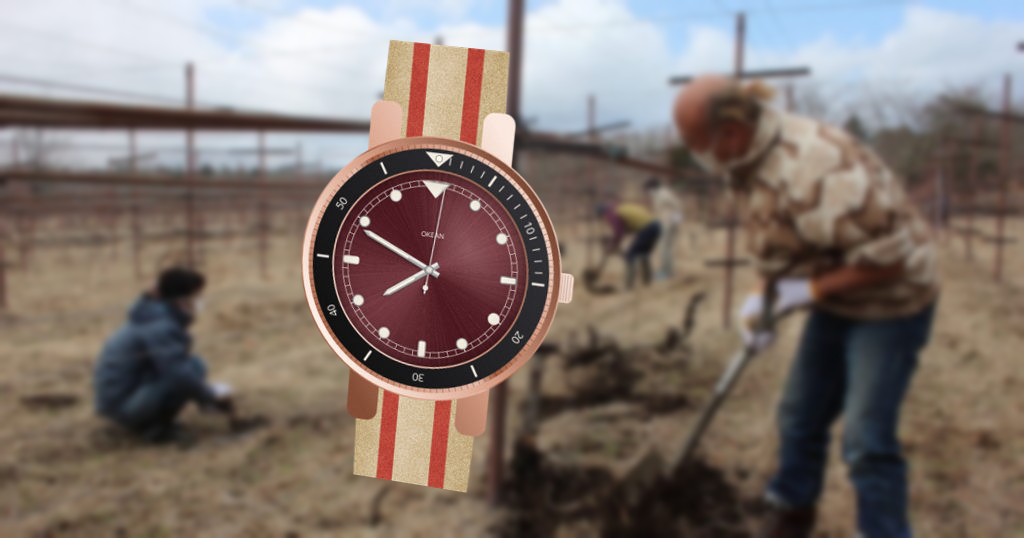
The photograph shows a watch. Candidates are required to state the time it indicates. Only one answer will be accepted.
7:49:01
